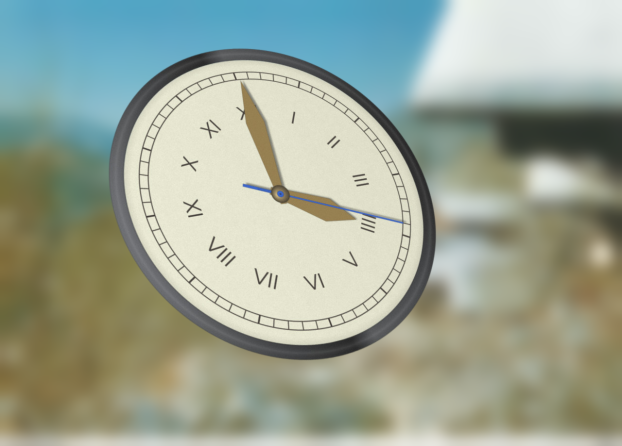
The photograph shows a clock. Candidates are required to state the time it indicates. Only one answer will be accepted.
4:00:19
